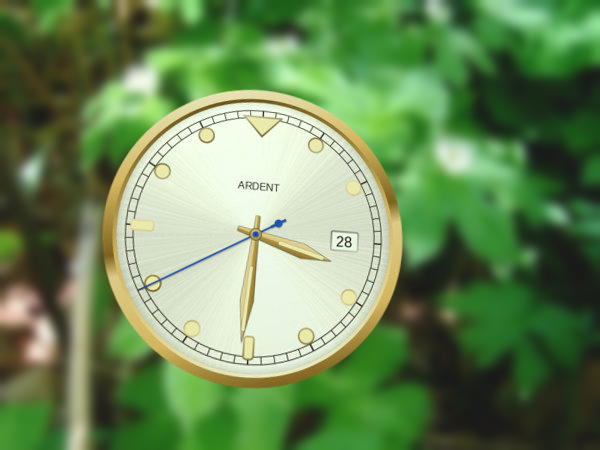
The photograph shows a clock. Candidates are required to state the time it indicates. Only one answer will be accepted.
3:30:40
